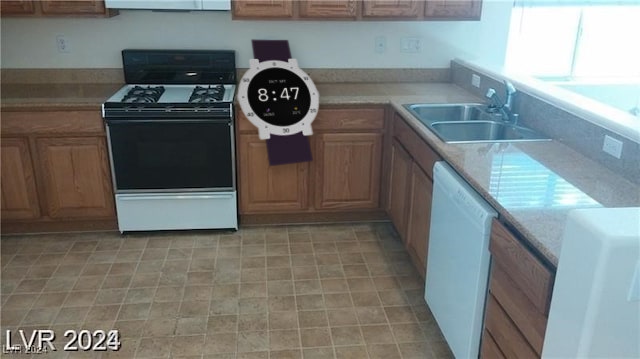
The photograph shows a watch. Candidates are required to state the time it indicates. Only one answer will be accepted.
8:47
